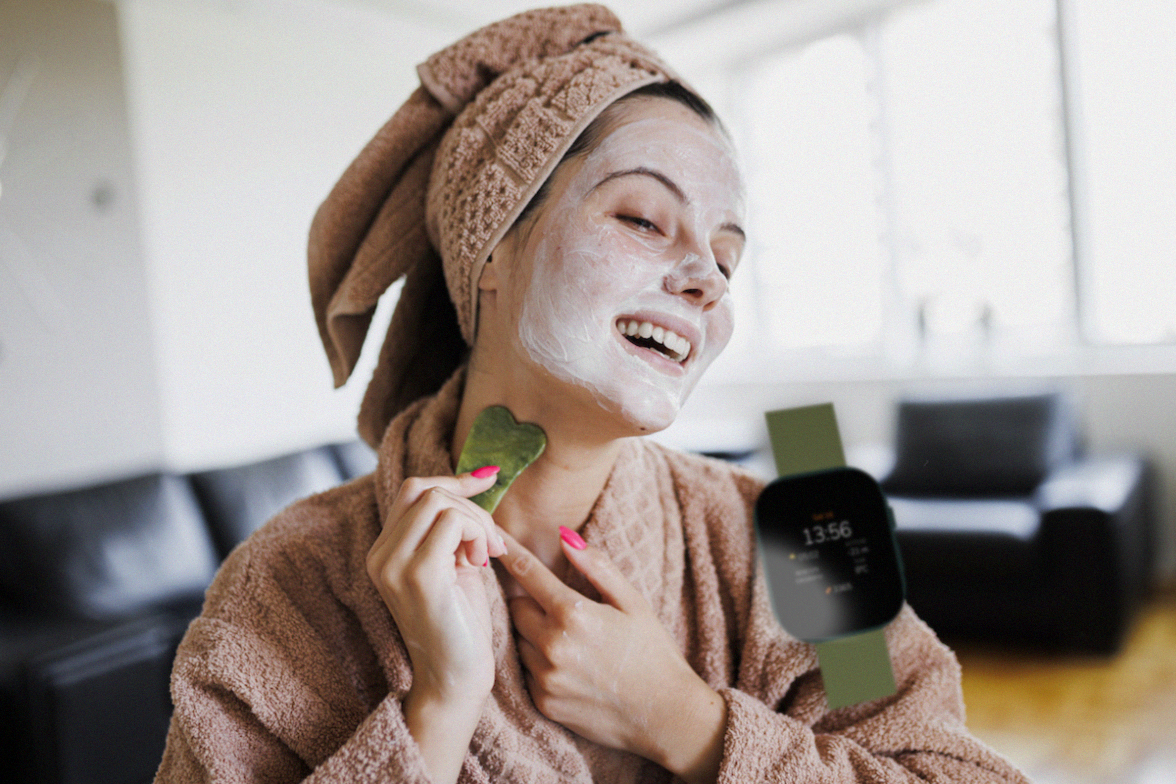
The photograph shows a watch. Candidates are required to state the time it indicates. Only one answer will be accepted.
13:56
